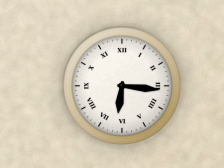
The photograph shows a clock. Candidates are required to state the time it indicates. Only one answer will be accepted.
6:16
